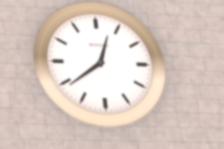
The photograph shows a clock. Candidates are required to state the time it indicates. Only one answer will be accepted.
12:39
